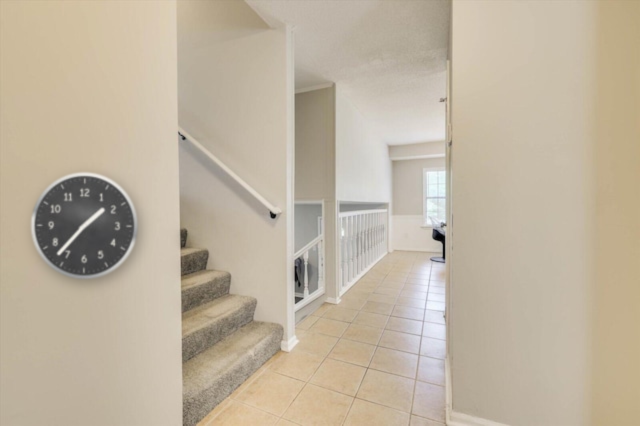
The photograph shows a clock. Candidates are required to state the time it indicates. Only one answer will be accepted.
1:37
